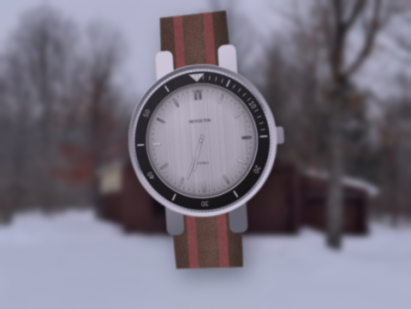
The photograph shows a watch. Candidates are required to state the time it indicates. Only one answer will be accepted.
6:34
